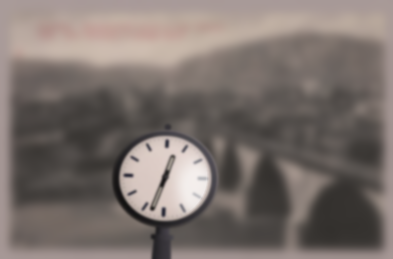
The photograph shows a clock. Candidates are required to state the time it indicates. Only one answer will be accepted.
12:33
